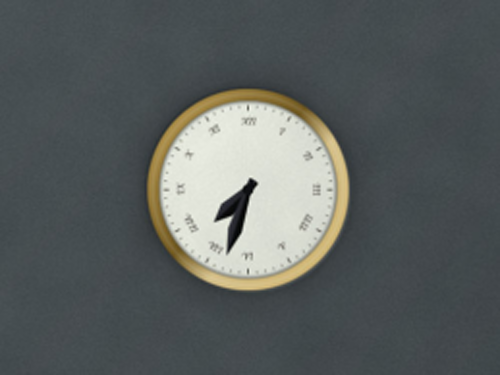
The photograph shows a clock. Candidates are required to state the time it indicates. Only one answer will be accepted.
7:33
